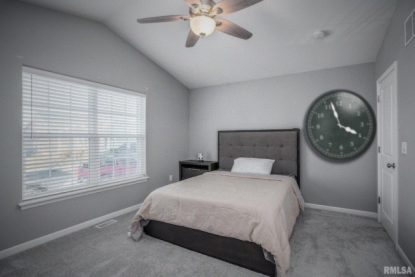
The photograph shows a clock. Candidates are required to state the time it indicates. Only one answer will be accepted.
3:57
